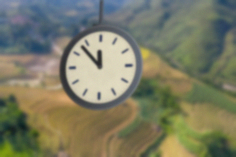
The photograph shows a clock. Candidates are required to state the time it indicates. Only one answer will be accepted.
11:53
